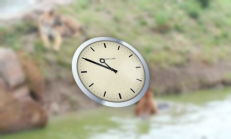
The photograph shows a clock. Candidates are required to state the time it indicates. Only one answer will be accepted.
10:50
